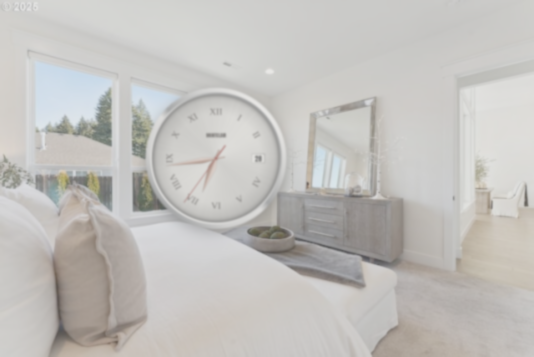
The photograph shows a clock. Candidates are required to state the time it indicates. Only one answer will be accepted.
6:43:36
